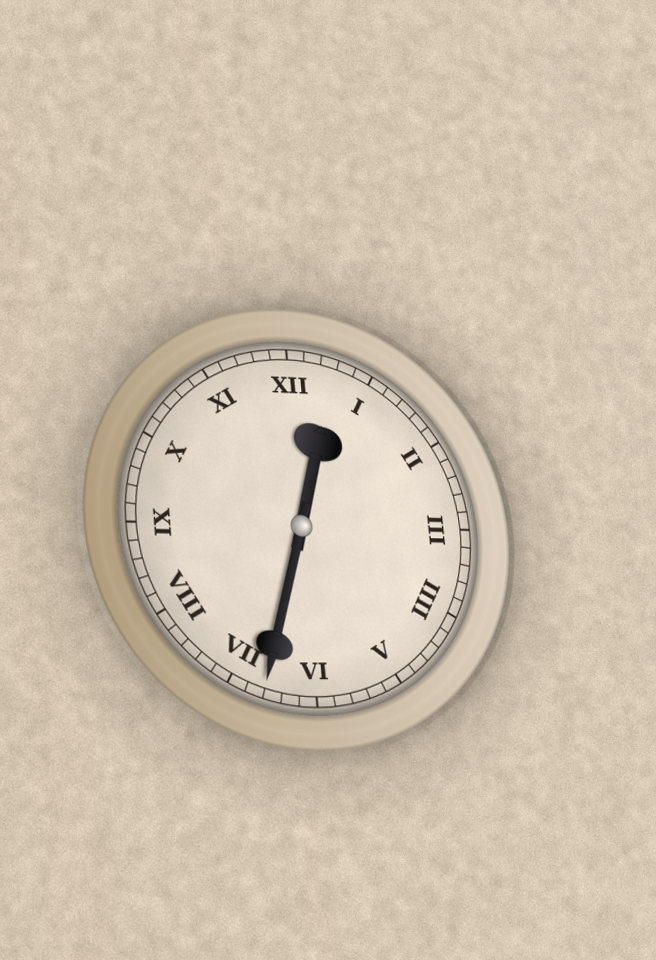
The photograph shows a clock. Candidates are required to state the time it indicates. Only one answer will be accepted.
12:33
